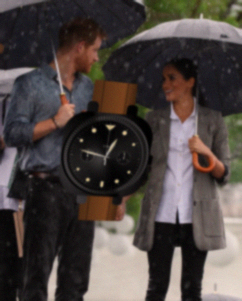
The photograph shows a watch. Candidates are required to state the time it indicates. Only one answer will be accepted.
12:47
